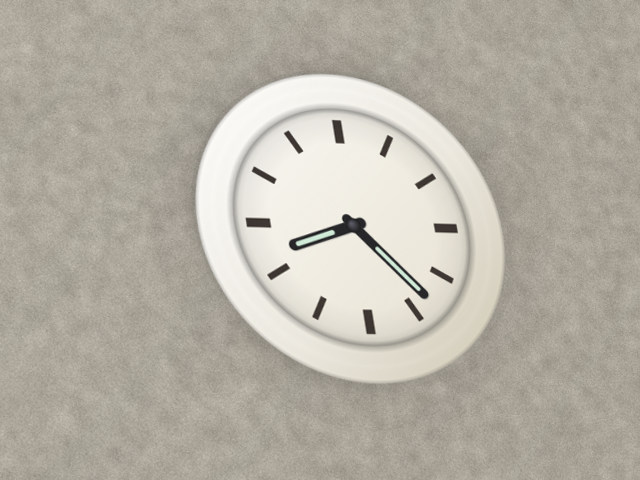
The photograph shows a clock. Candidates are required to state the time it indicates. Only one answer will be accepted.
8:23
